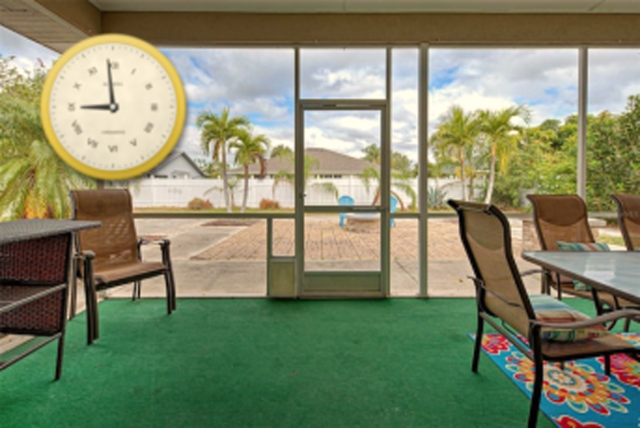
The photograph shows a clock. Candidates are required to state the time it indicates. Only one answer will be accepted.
8:59
